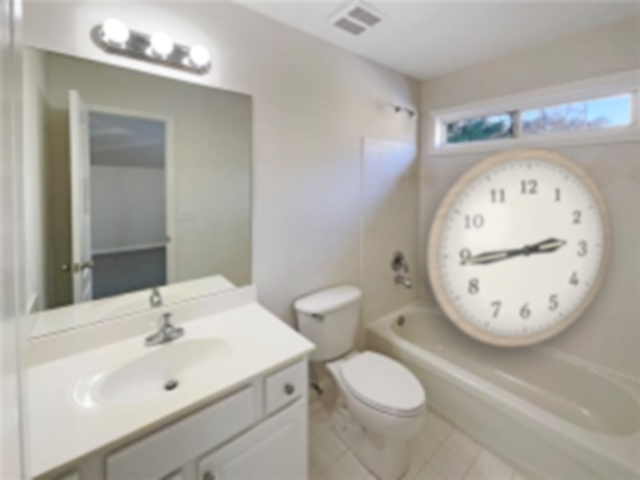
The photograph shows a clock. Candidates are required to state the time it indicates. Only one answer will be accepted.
2:44
